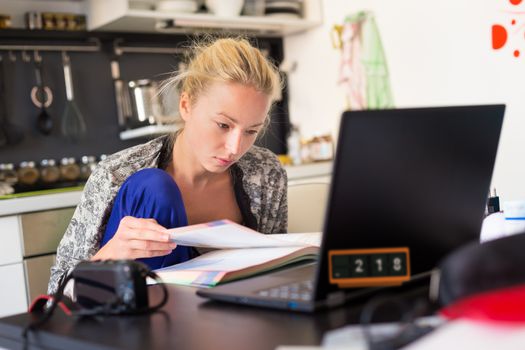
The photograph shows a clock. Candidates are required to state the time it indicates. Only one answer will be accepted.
2:18
